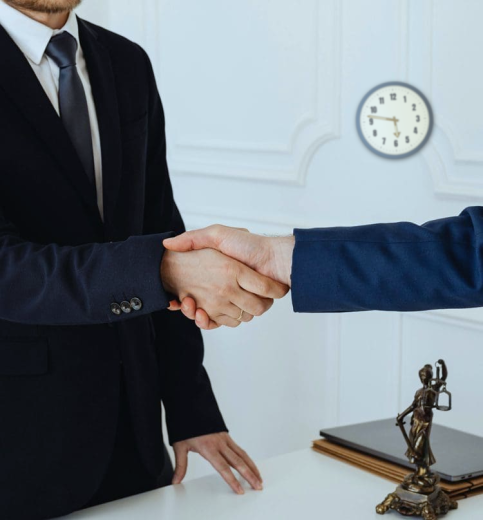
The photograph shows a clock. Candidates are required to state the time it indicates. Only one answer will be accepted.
5:47
